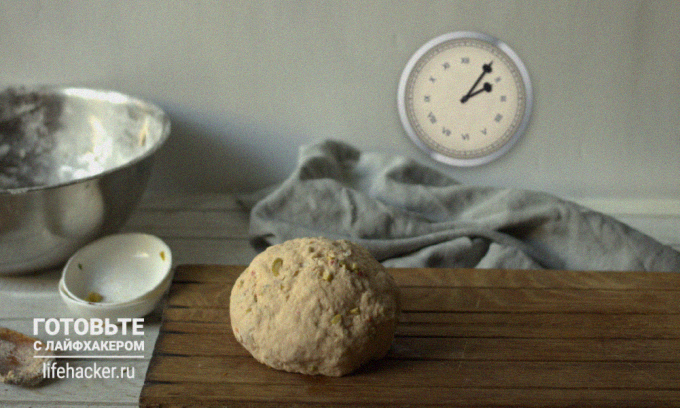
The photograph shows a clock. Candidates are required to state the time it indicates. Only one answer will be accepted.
2:06
